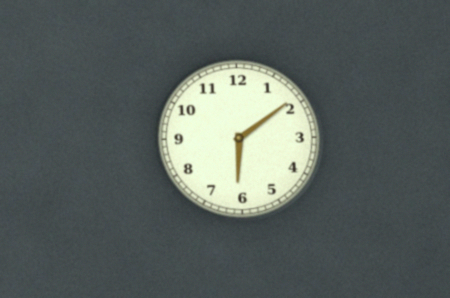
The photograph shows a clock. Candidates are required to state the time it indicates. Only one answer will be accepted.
6:09
